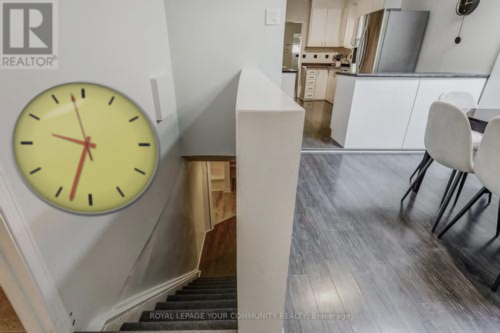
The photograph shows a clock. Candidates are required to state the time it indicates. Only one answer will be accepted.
9:32:58
